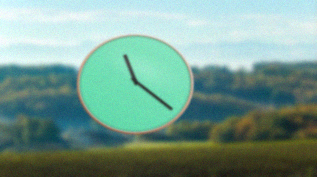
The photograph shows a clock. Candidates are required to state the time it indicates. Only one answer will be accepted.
11:22
